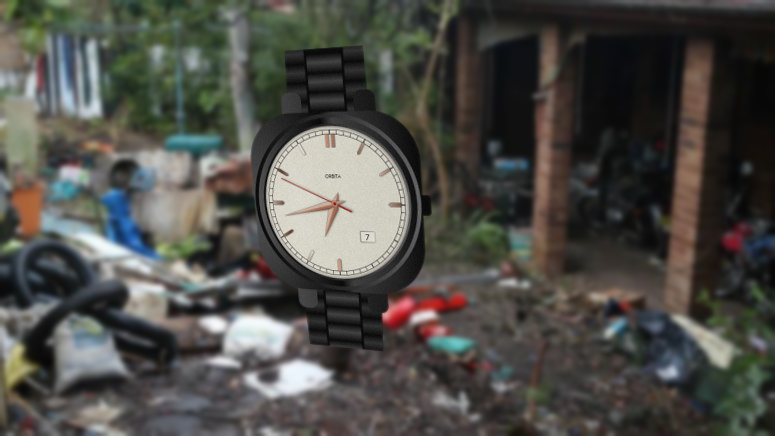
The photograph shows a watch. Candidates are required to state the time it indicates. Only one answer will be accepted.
6:42:49
